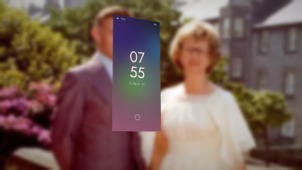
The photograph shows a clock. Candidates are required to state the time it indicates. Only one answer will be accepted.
7:55
